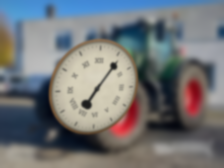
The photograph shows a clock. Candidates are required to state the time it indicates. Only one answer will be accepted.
7:06
